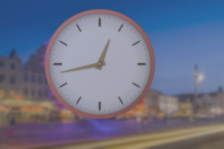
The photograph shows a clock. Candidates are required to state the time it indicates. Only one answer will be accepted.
12:43
